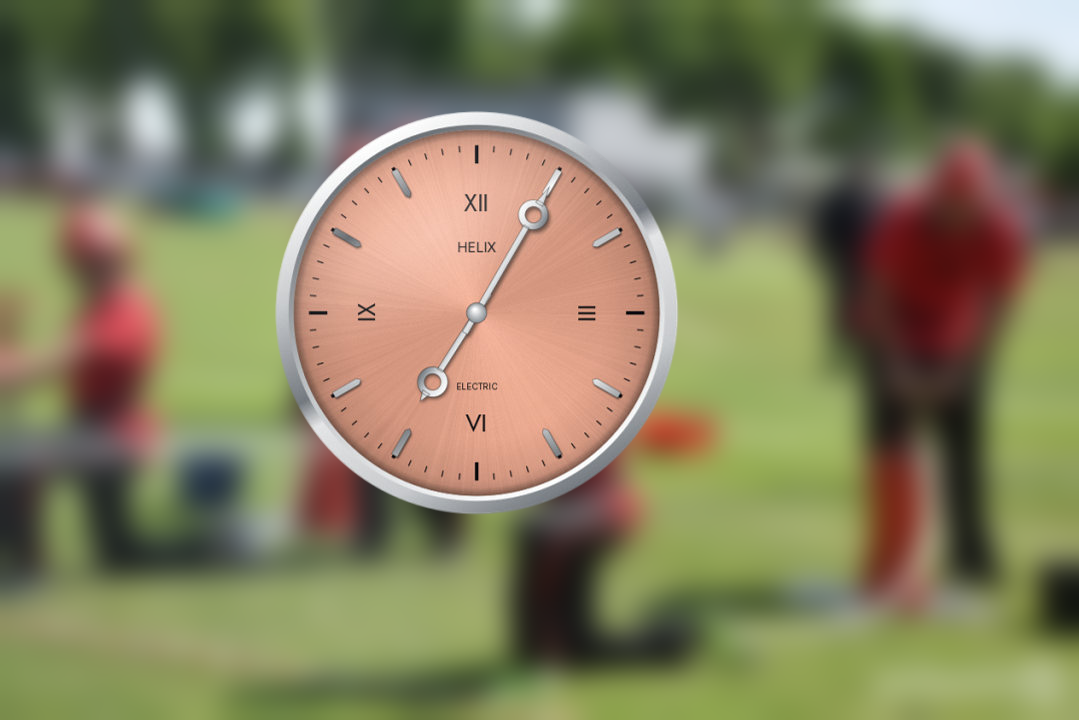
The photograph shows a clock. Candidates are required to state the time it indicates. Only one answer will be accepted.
7:05
